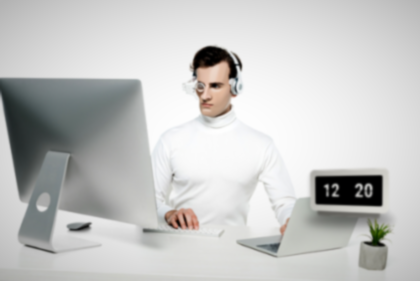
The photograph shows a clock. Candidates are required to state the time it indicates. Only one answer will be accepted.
12:20
